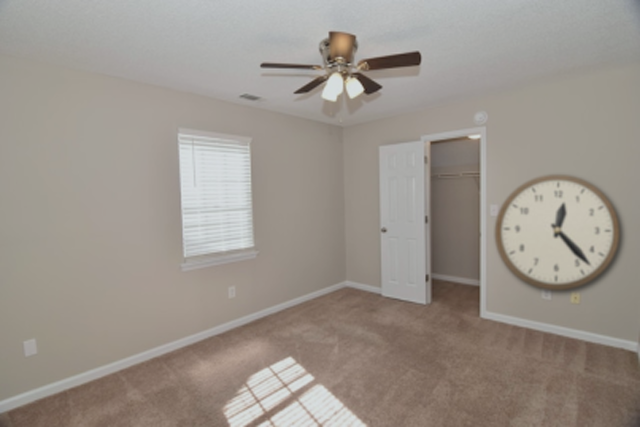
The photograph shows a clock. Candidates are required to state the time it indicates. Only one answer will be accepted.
12:23
